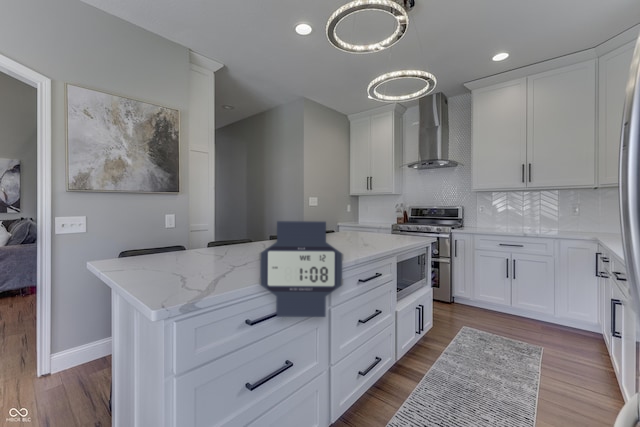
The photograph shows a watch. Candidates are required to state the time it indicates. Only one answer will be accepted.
1:08
